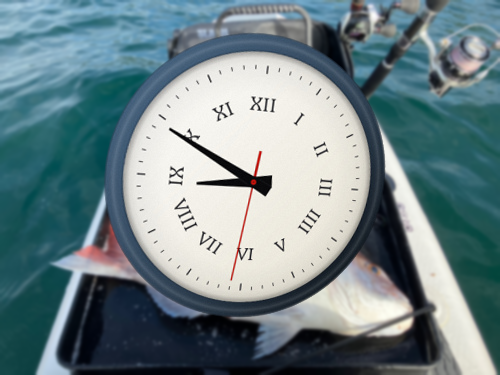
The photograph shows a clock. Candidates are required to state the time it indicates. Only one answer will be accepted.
8:49:31
